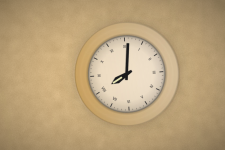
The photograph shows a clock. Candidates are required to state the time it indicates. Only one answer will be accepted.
8:01
